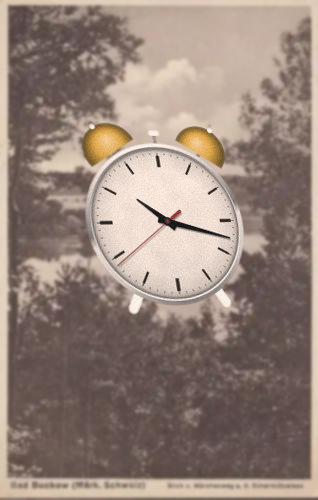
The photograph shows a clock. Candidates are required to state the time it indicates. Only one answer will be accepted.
10:17:39
